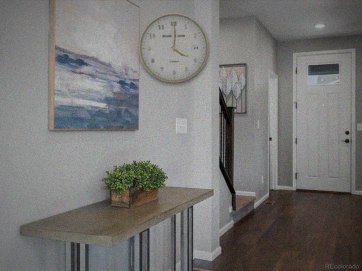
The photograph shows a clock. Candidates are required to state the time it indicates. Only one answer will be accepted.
4:00
